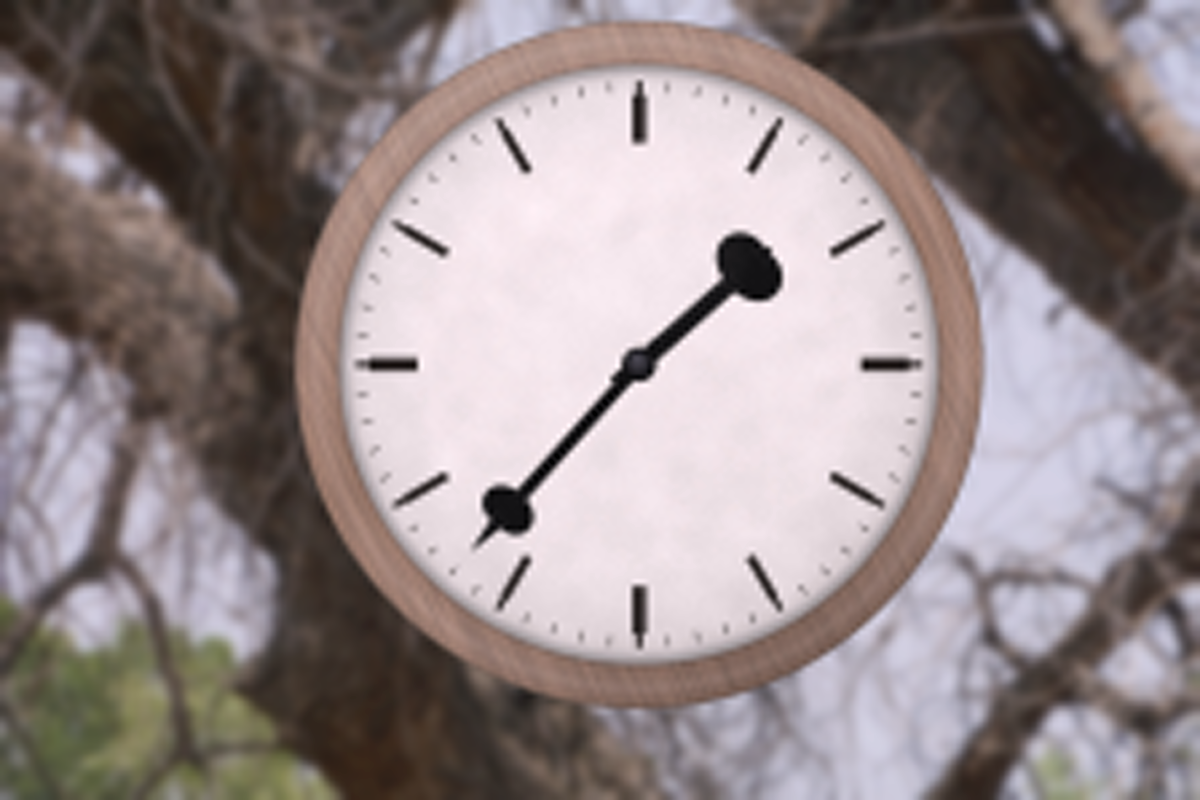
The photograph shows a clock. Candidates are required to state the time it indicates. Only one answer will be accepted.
1:37
